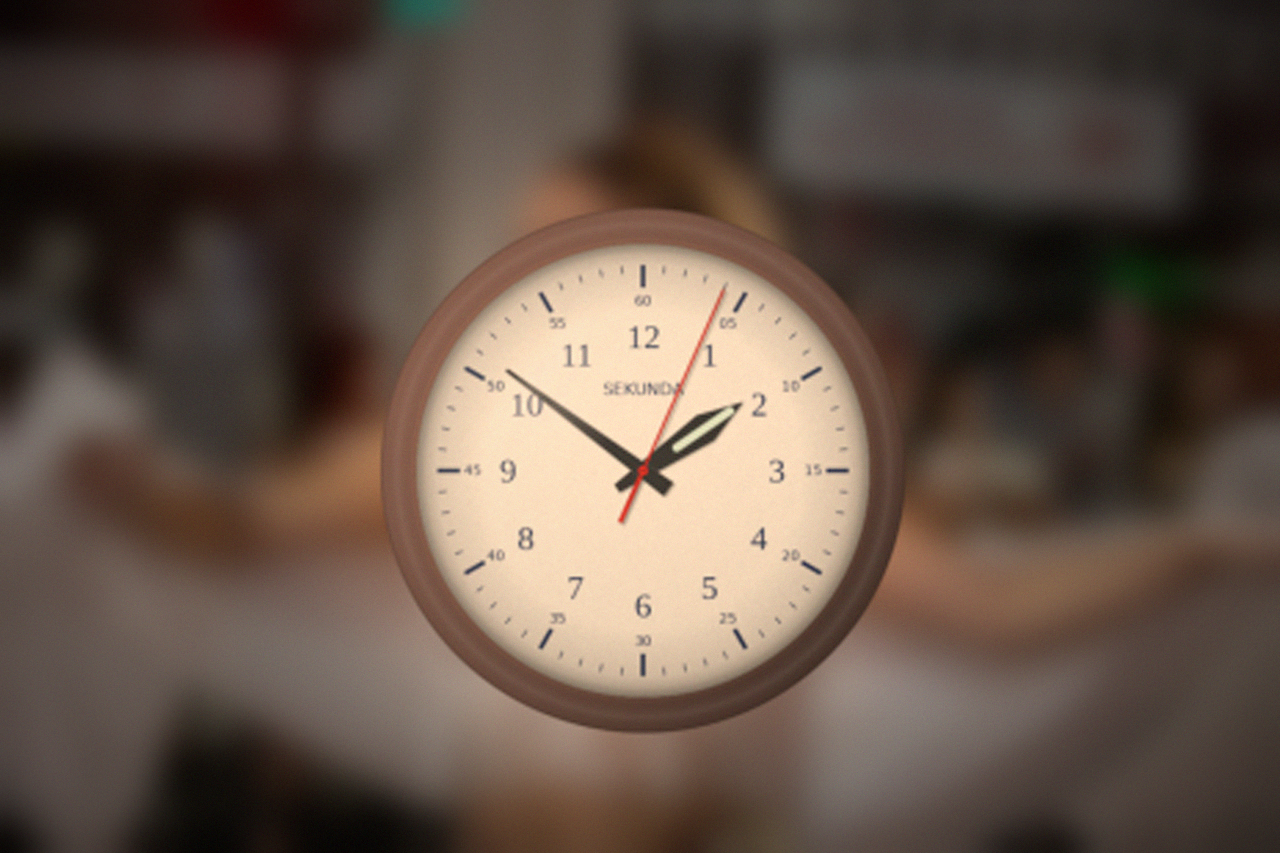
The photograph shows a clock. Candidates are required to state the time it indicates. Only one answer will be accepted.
1:51:04
